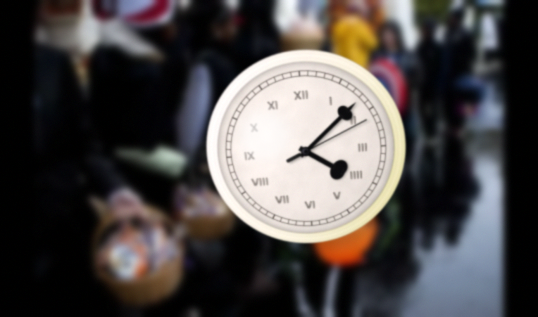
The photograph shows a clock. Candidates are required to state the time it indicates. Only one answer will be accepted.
4:08:11
